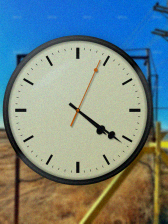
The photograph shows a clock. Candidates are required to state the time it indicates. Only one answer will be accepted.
4:21:04
